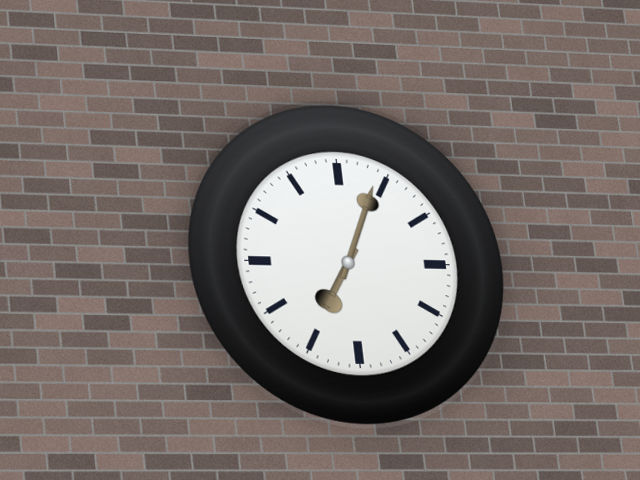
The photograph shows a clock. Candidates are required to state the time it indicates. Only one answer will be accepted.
7:04
